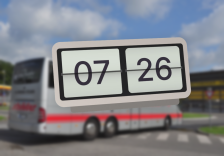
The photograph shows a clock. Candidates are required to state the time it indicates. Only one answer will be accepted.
7:26
